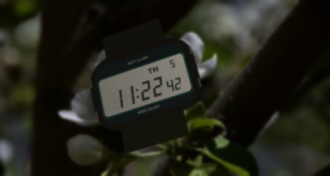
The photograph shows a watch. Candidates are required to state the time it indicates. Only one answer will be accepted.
11:22:42
